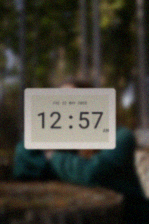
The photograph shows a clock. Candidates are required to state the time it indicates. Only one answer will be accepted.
12:57
